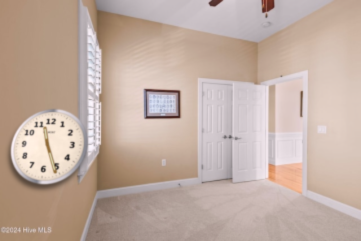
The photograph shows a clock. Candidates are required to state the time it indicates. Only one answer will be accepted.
11:26
